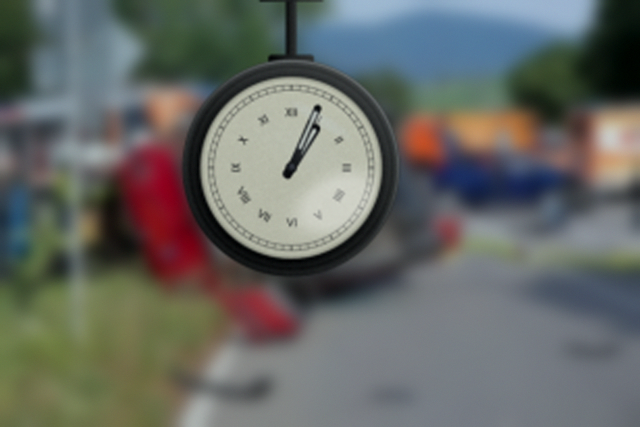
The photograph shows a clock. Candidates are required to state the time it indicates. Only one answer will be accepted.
1:04
